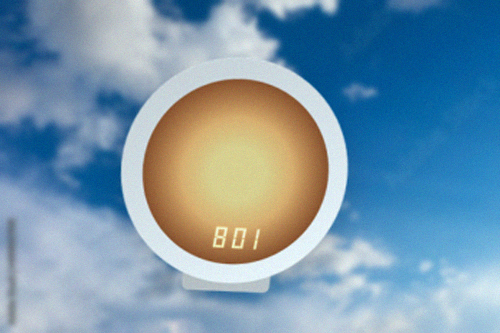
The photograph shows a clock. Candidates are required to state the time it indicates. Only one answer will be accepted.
8:01
